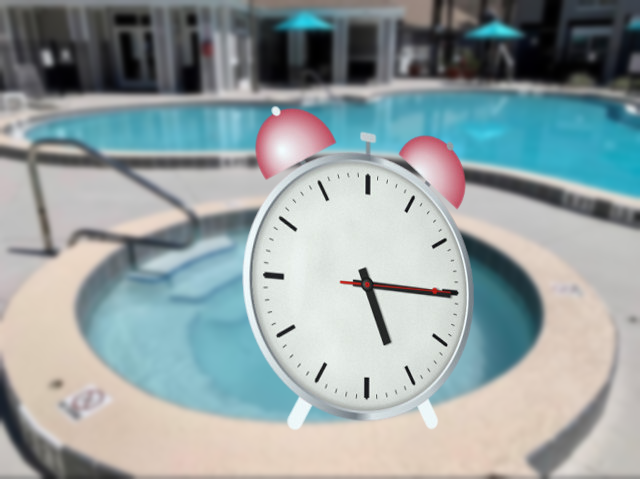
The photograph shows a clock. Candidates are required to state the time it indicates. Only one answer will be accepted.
5:15:15
